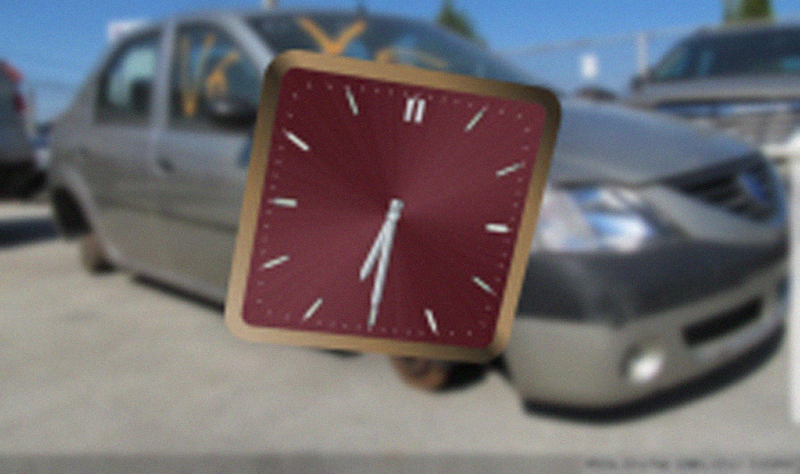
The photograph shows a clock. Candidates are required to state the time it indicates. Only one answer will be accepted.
6:30
